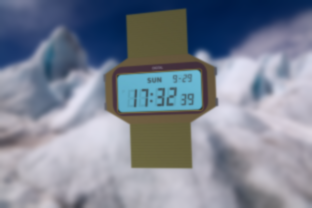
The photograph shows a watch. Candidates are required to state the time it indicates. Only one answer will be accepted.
17:32:39
